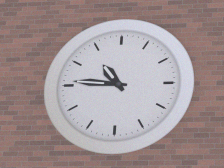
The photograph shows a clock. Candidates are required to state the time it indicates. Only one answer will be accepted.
10:46
